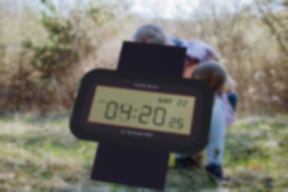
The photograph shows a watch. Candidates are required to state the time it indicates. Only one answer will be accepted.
4:20
